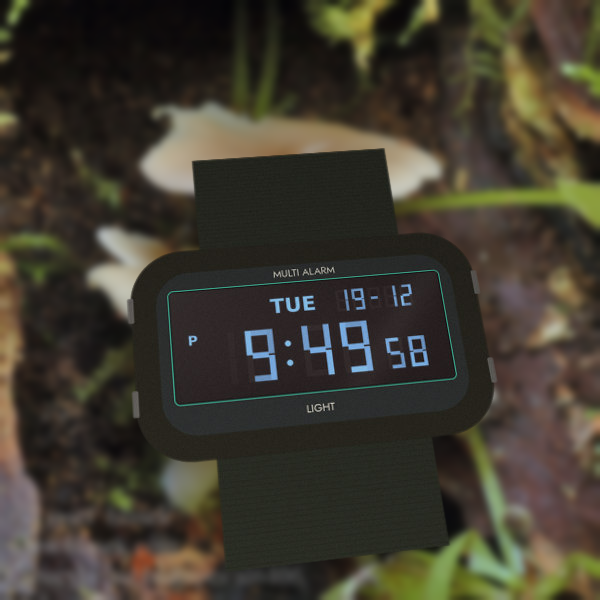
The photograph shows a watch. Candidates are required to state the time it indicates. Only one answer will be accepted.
9:49:58
